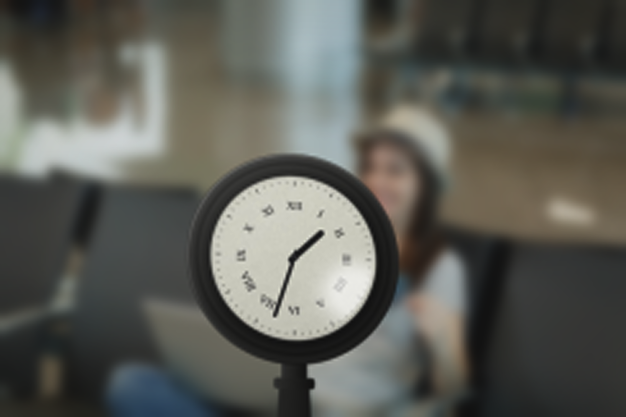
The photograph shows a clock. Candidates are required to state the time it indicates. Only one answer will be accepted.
1:33
